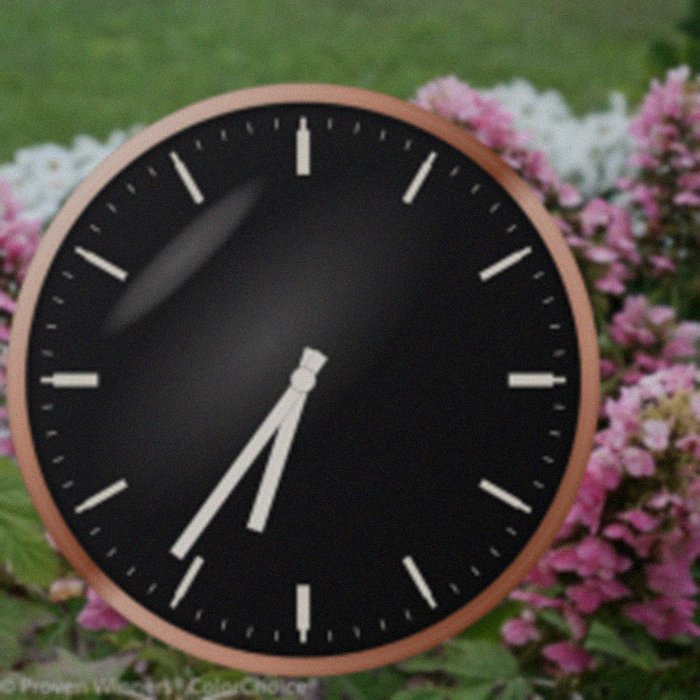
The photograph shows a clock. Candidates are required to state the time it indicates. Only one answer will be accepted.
6:36
